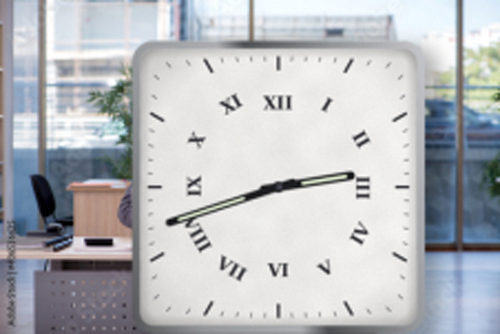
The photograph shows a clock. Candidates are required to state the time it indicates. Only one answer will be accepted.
2:42
